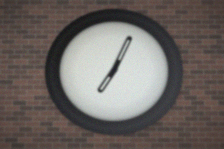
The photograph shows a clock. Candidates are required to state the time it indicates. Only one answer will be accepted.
7:04
